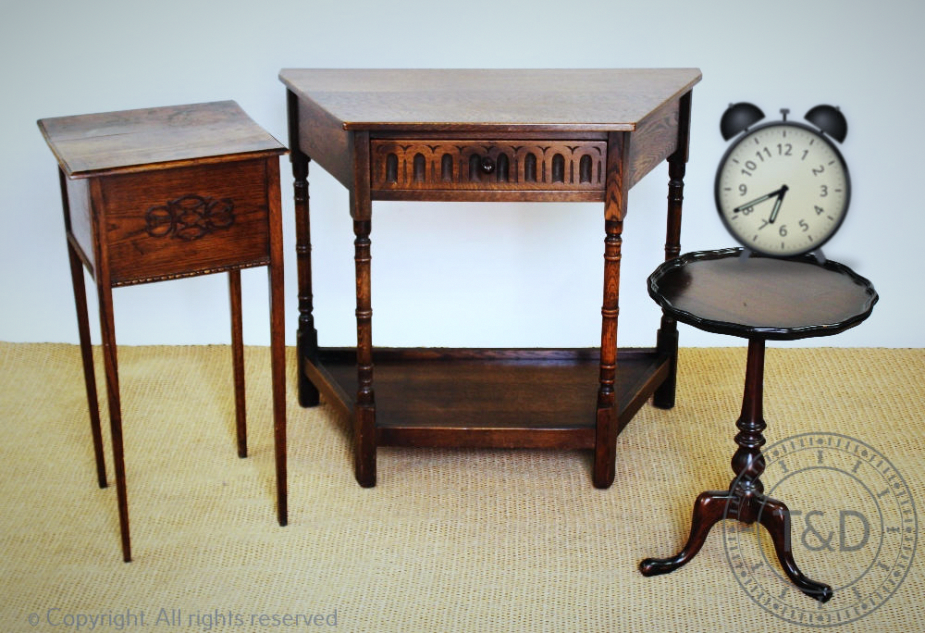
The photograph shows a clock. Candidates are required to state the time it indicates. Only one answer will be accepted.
6:41
